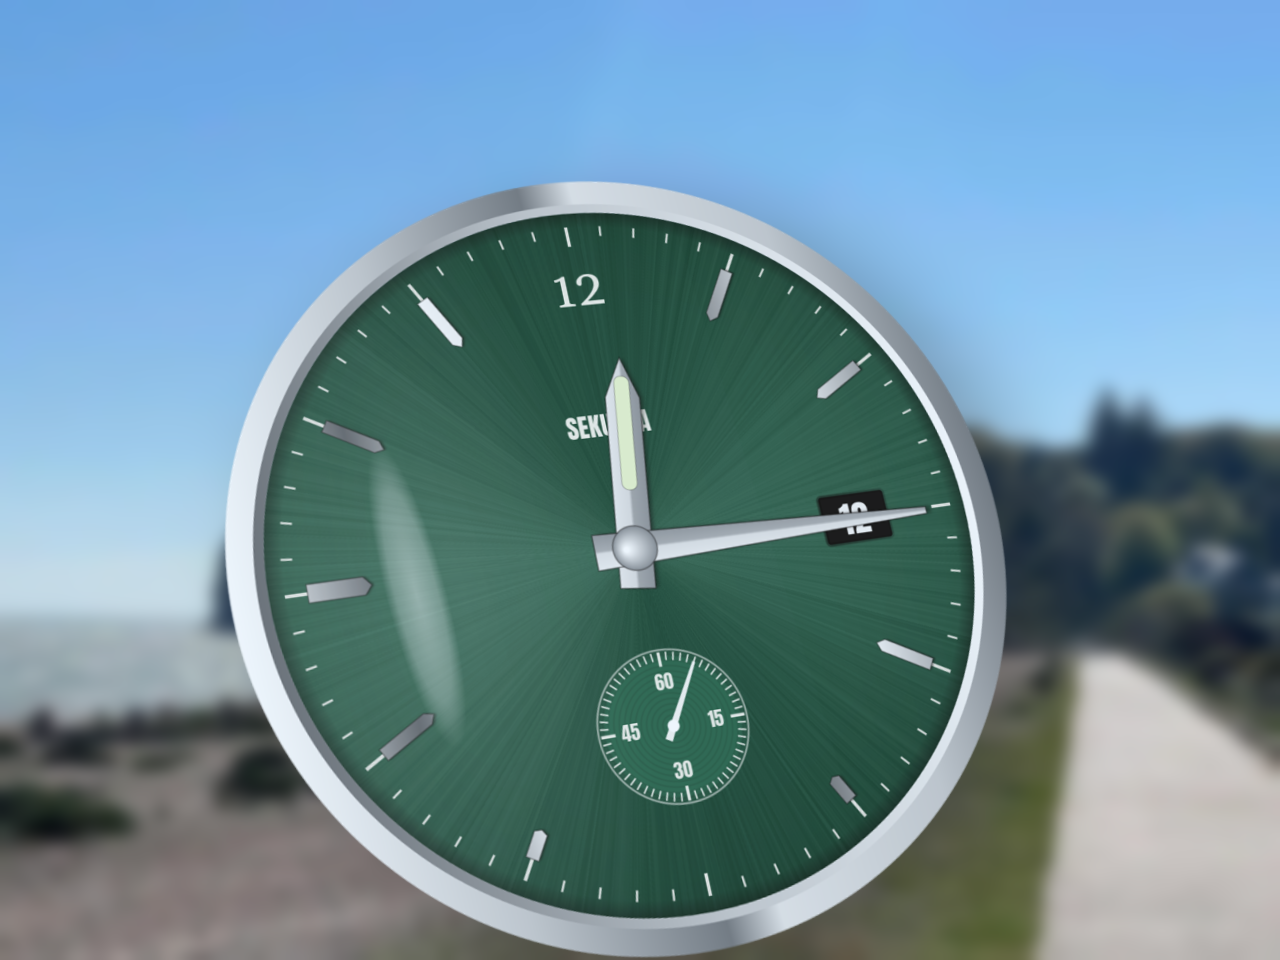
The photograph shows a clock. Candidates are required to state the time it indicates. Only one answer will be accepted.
12:15:05
